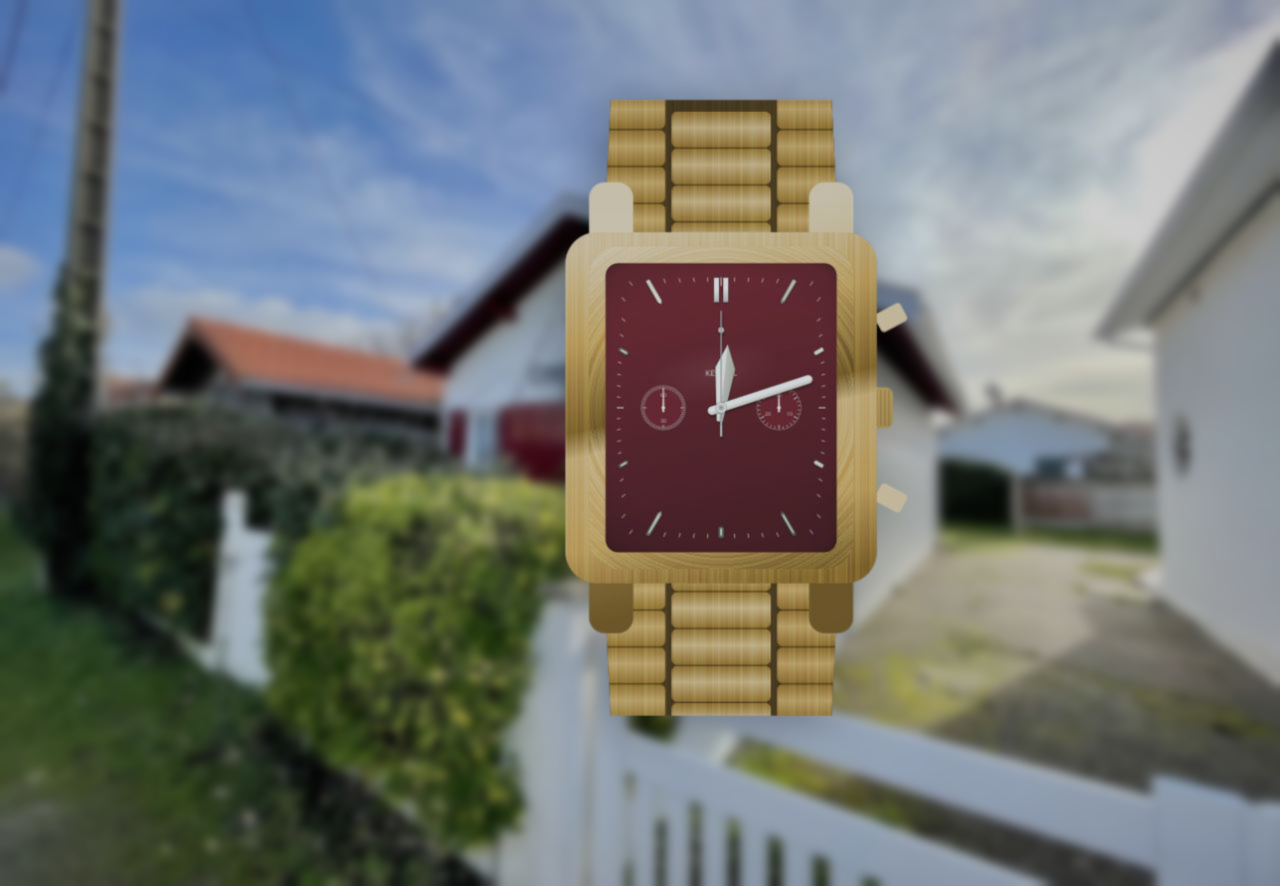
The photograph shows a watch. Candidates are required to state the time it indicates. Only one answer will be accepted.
12:12
